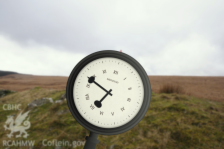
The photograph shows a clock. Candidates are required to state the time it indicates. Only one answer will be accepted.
6:48
